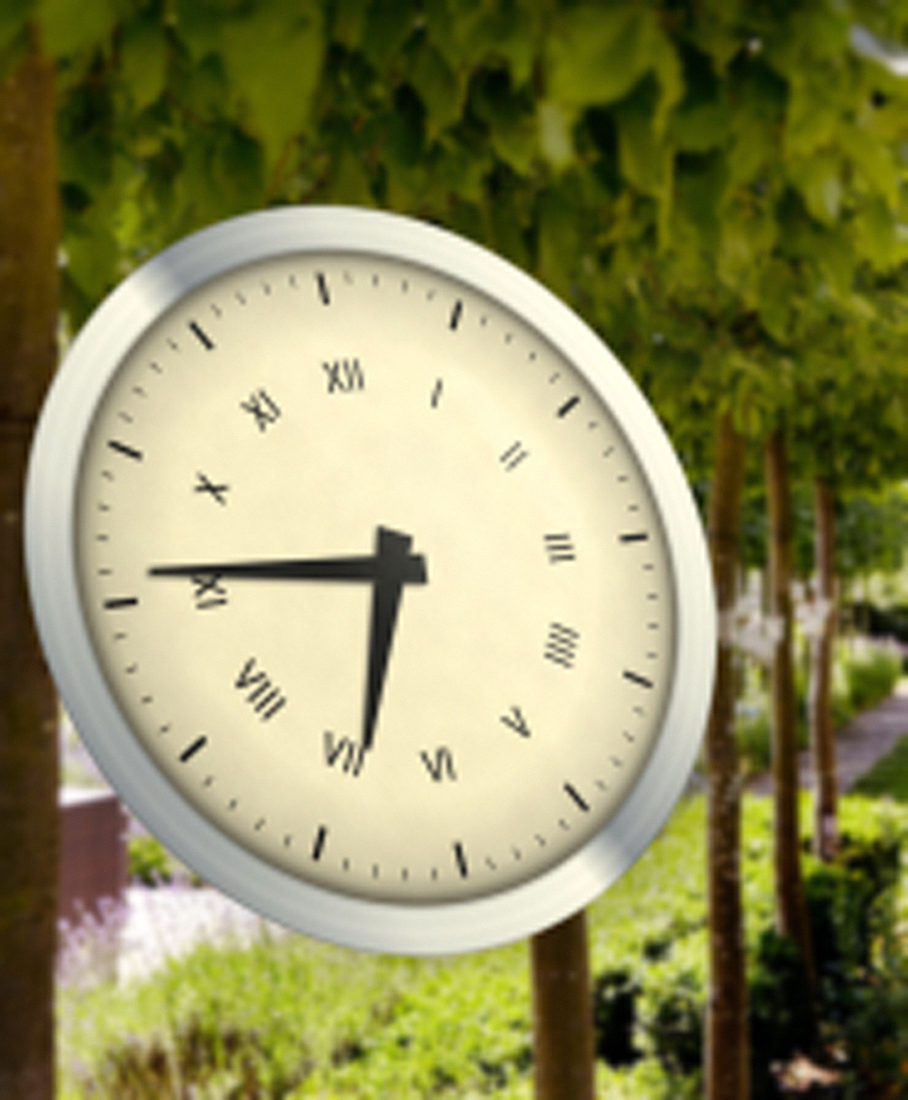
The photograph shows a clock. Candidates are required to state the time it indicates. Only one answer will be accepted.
6:46
